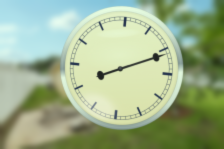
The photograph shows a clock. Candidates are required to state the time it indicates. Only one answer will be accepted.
8:11
